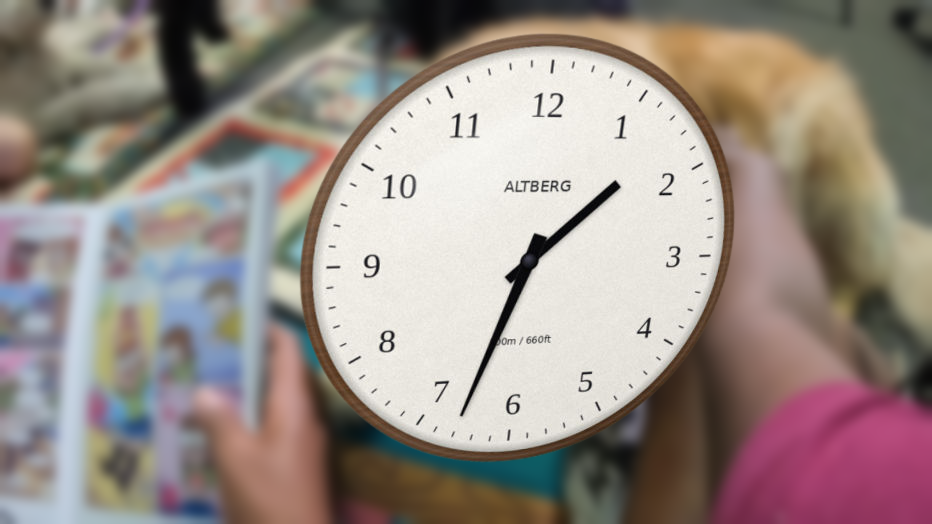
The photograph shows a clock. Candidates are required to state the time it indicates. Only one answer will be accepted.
1:33
